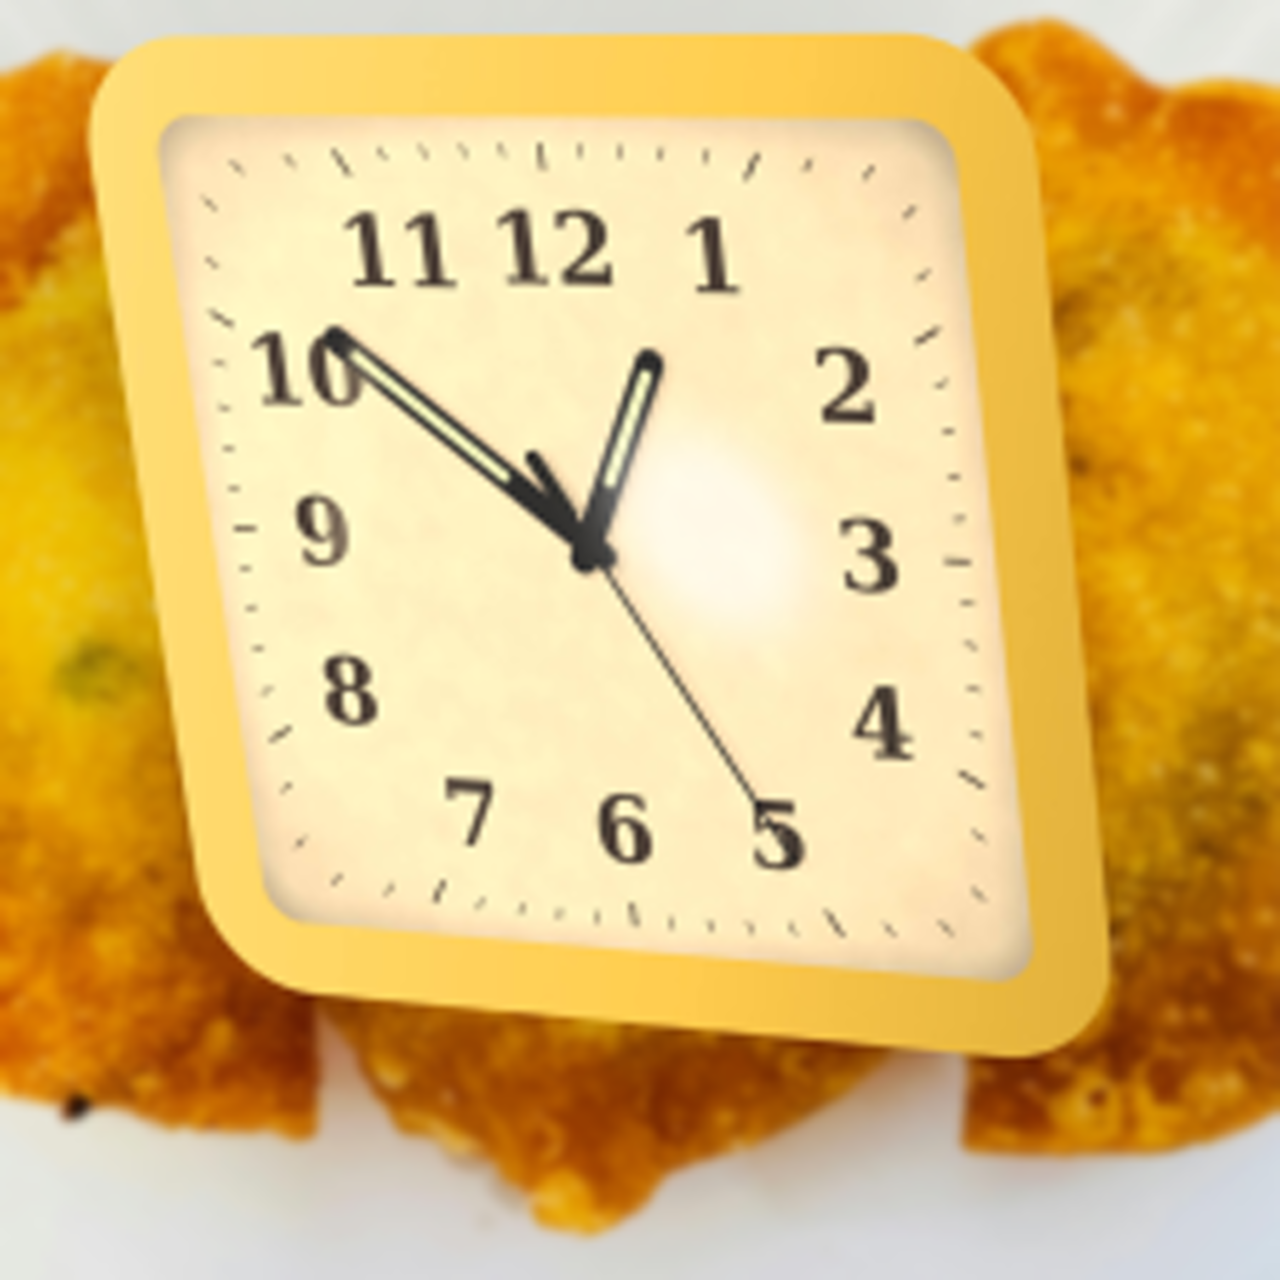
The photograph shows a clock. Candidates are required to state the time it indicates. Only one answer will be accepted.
12:51:25
